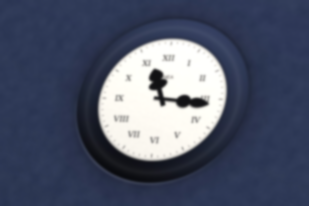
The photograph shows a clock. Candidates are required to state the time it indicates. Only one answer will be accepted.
11:16
